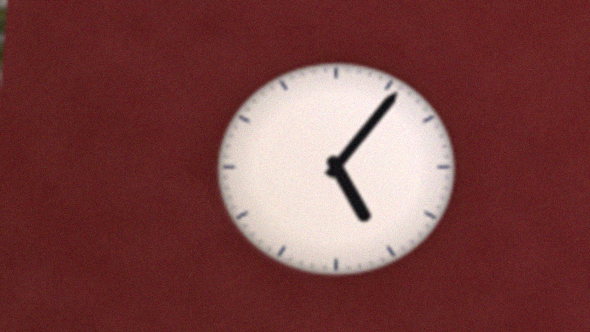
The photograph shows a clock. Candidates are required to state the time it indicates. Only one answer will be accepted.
5:06
